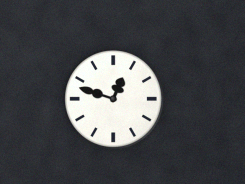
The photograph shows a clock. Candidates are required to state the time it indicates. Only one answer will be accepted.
12:48
